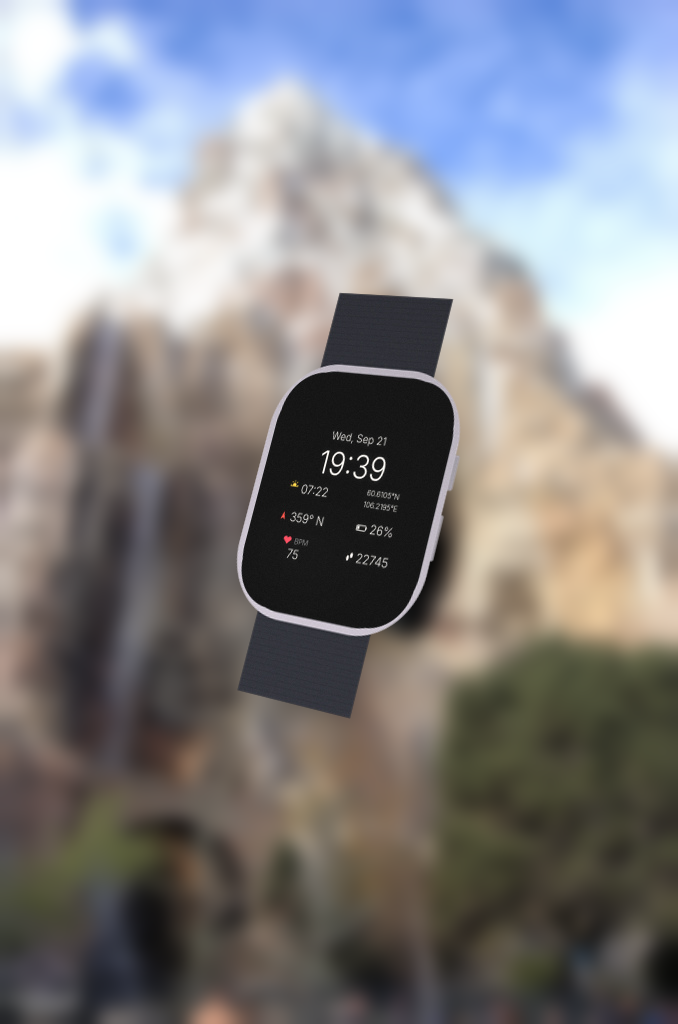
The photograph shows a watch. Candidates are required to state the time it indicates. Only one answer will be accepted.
19:39
